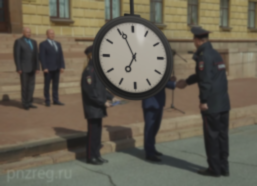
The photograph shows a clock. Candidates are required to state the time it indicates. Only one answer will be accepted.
6:56
